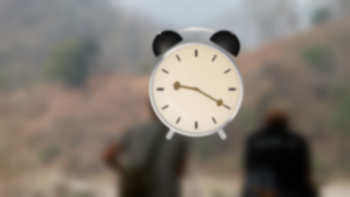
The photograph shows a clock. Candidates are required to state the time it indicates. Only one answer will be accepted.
9:20
